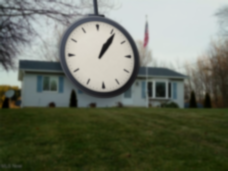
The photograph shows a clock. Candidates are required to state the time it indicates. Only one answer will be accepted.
1:06
